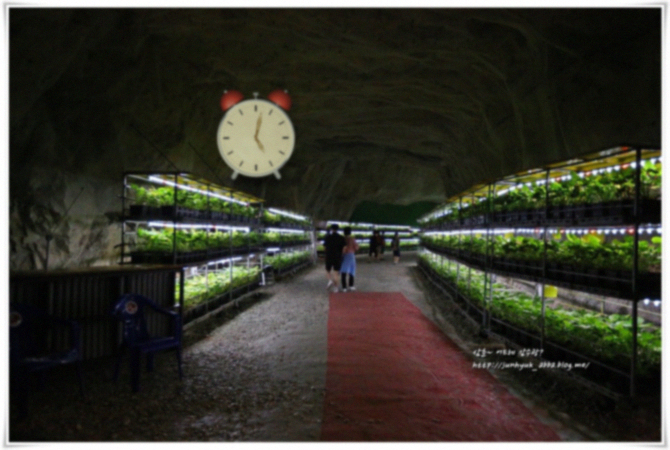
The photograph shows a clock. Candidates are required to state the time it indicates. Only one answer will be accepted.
5:02
